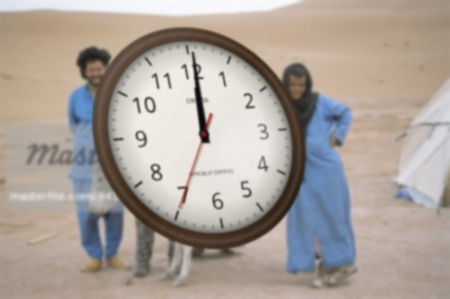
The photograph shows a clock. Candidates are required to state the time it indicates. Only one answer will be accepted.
12:00:35
